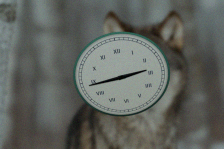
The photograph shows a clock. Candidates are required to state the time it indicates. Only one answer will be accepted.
2:44
